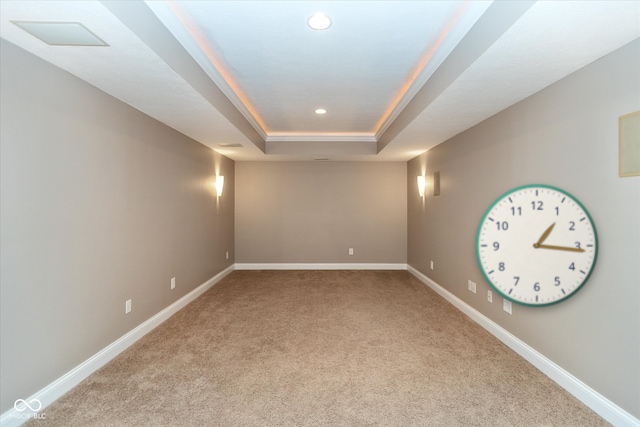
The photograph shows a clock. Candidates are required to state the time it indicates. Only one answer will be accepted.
1:16
